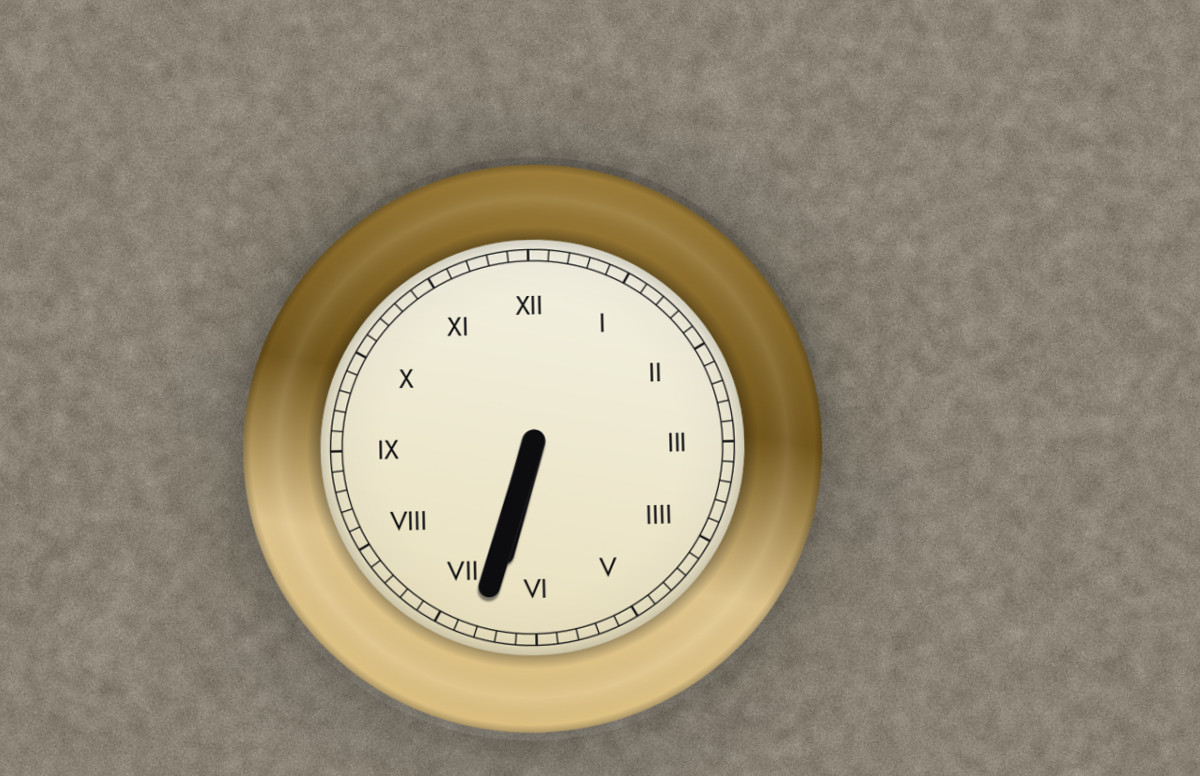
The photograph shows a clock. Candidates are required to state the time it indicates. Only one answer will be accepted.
6:33
